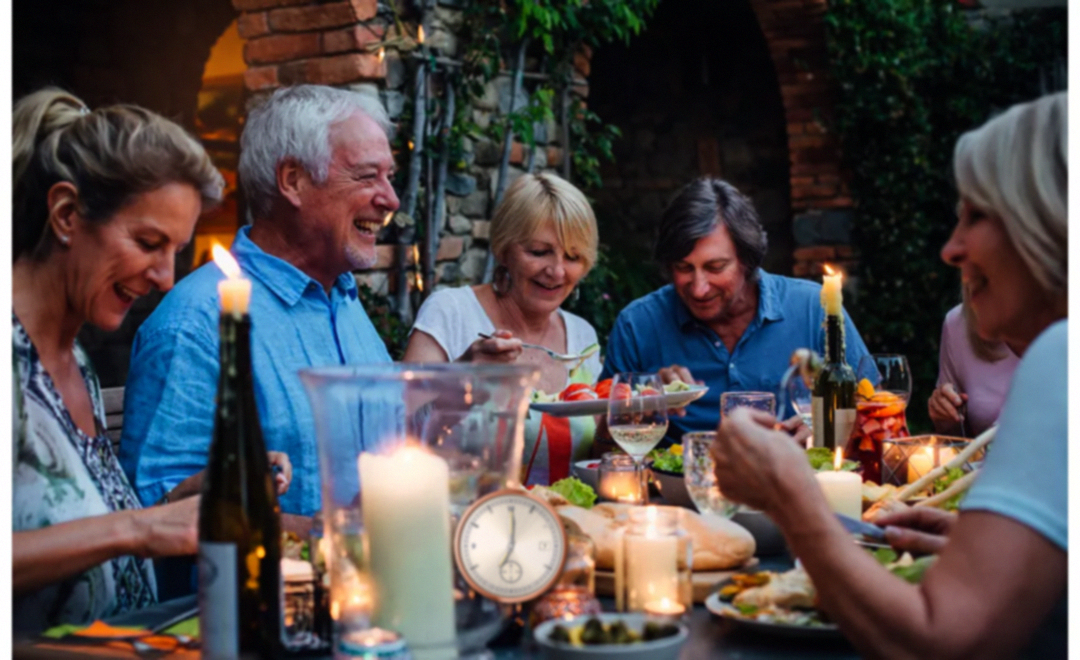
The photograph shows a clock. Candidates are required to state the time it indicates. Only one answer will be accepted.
7:00
